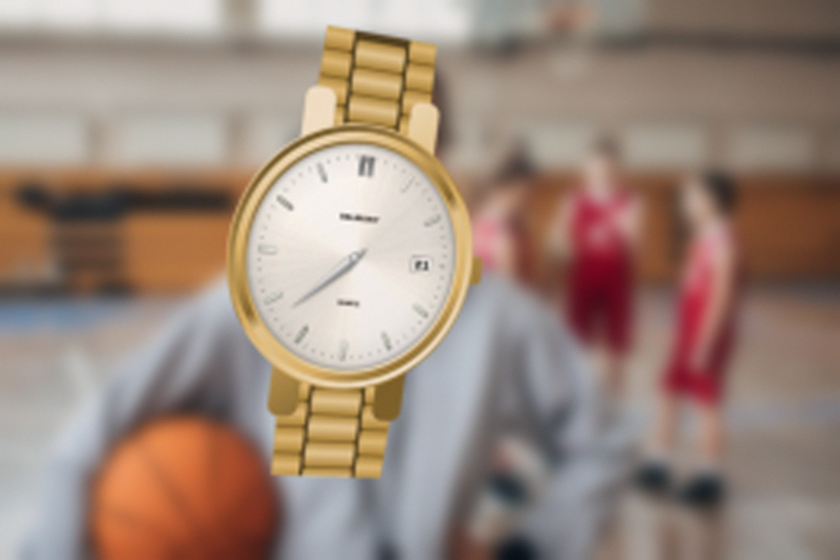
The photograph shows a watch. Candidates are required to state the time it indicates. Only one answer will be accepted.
7:38
